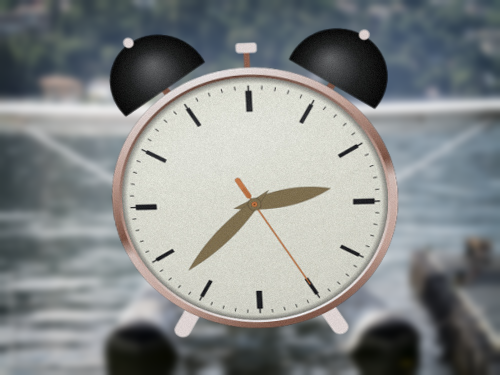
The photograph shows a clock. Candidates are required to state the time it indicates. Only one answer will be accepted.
2:37:25
